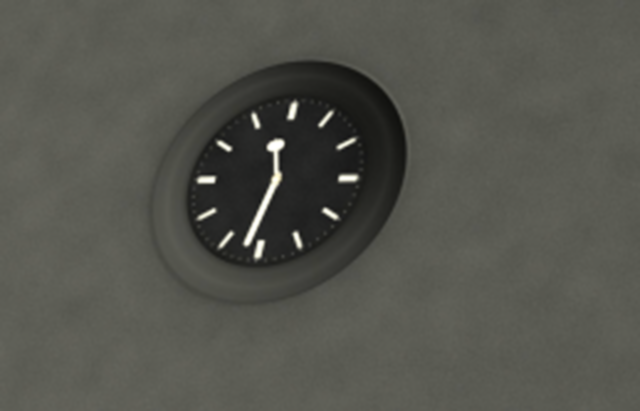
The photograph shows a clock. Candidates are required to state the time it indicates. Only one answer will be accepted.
11:32
